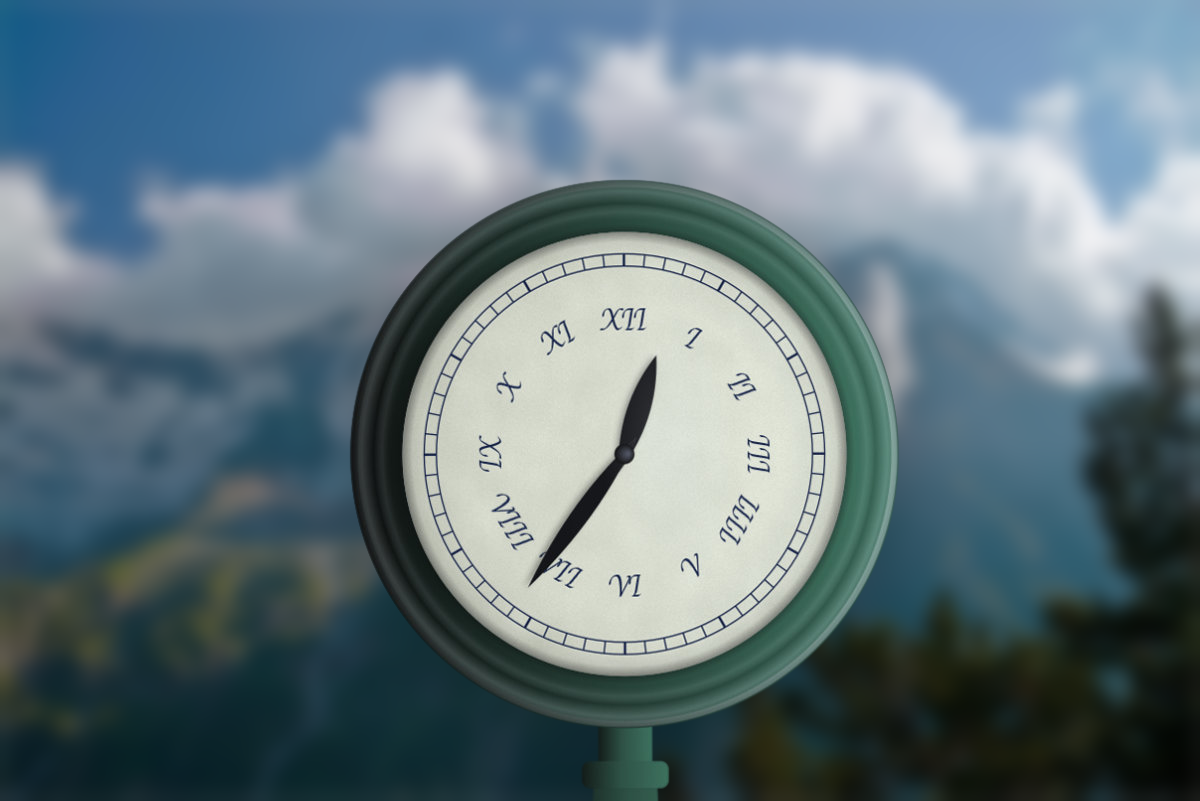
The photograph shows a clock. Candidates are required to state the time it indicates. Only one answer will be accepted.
12:36
